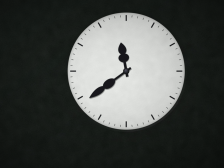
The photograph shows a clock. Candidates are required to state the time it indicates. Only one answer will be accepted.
11:39
